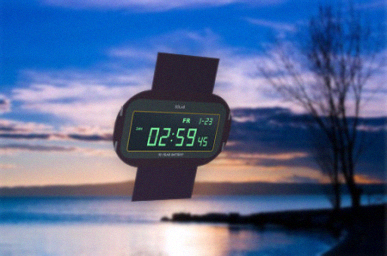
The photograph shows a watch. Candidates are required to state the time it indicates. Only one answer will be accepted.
2:59:45
